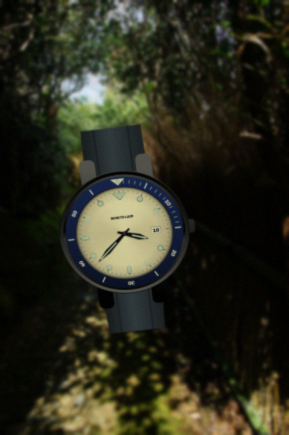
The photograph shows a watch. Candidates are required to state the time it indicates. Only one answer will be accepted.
3:38
